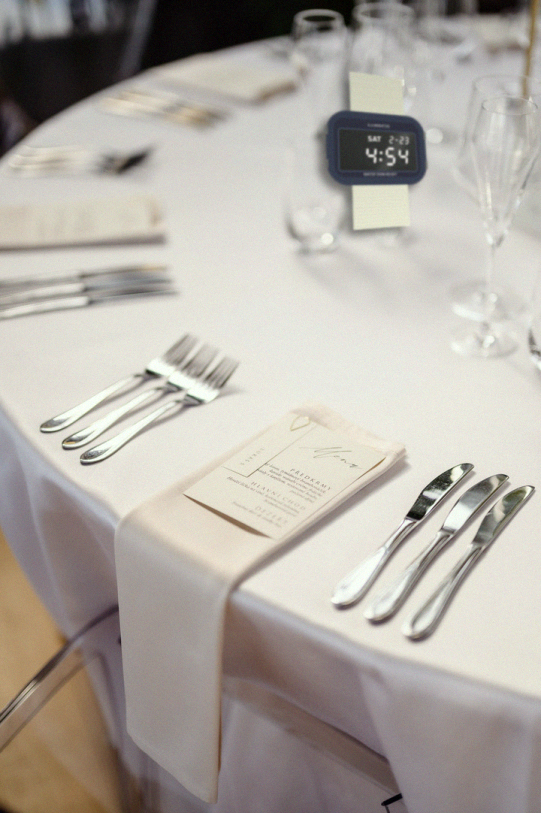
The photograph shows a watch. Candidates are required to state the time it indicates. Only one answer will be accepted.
4:54
